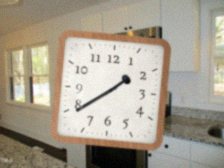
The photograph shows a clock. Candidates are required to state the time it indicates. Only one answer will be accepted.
1:39
